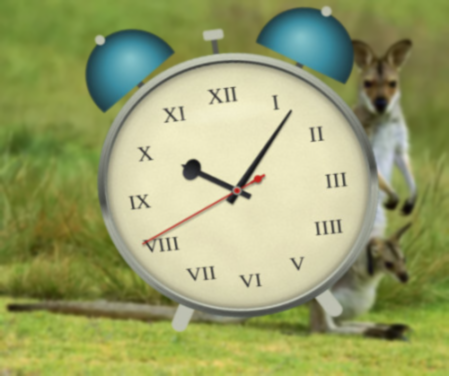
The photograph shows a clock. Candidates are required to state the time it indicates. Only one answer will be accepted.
10:06:41
